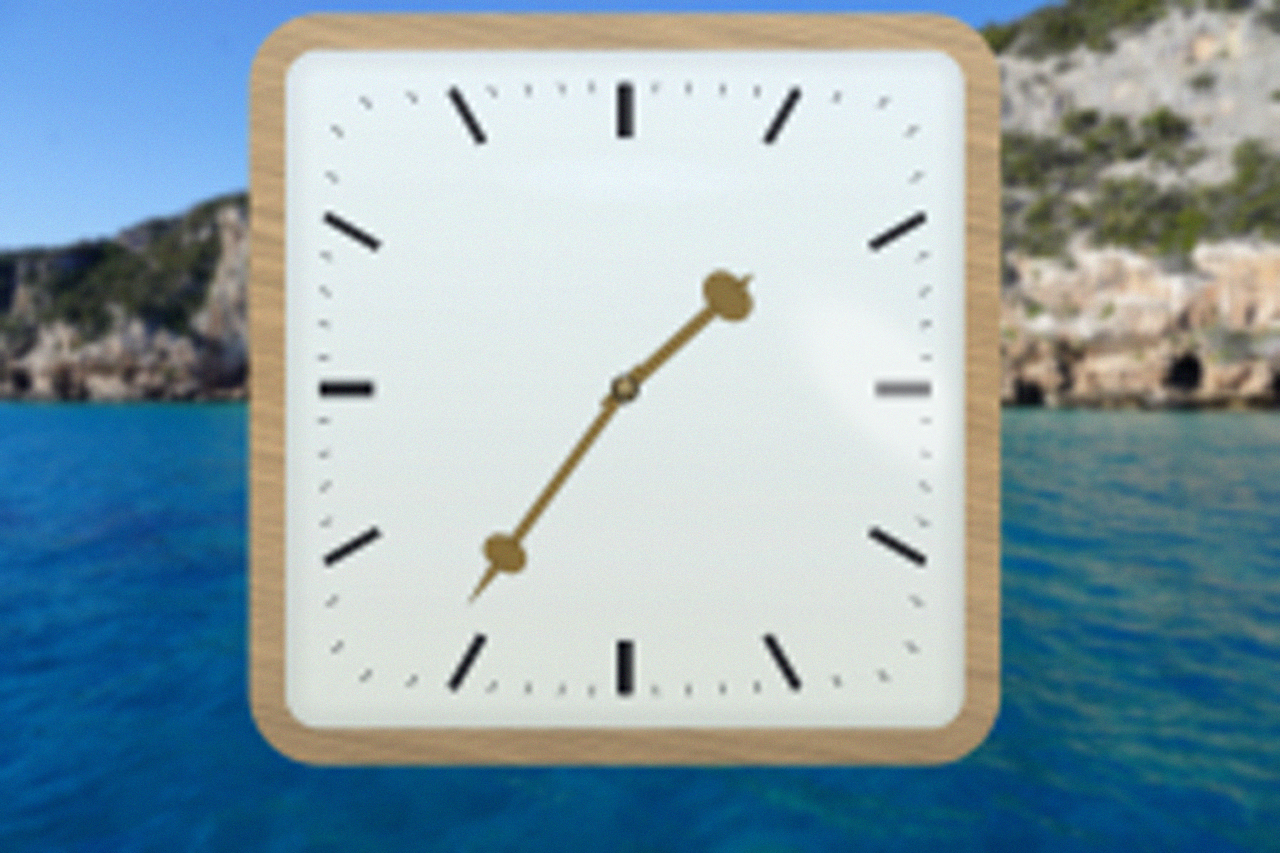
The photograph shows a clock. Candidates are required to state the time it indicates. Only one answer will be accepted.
1:36
